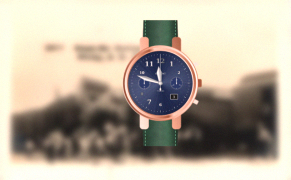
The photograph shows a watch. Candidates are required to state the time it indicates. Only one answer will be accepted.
11:48
